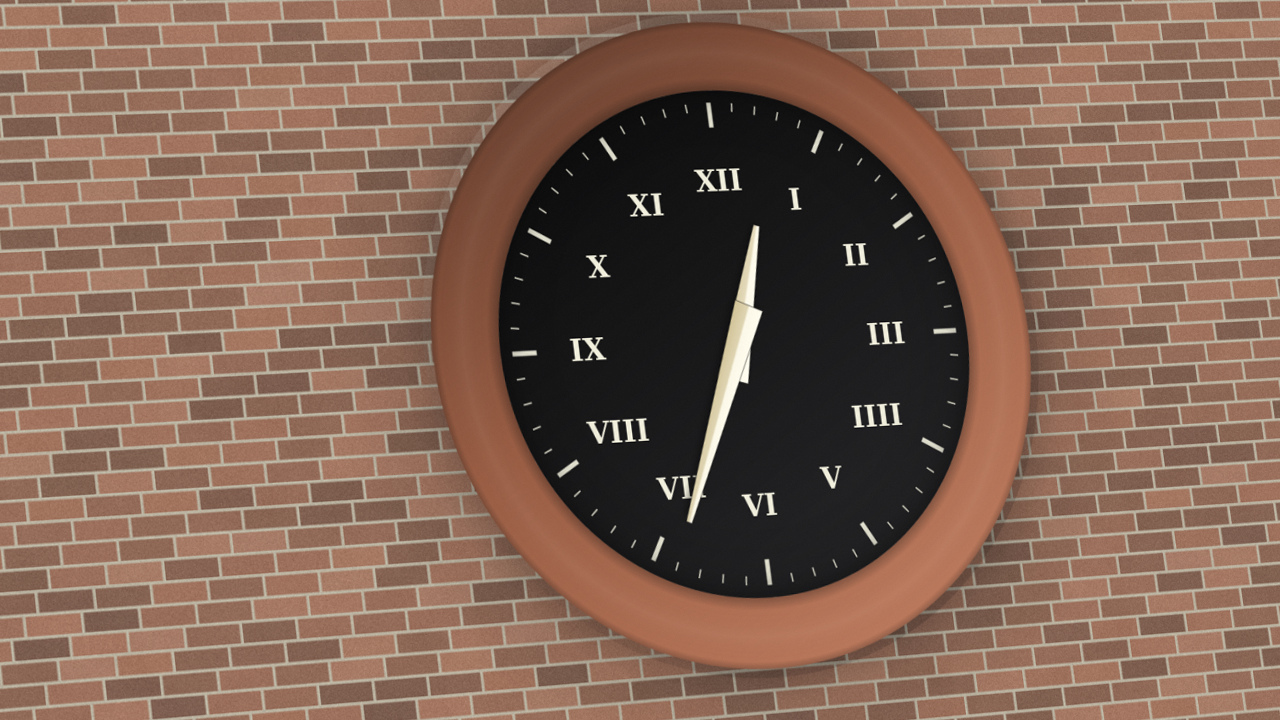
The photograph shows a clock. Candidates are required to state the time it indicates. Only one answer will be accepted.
12:34
